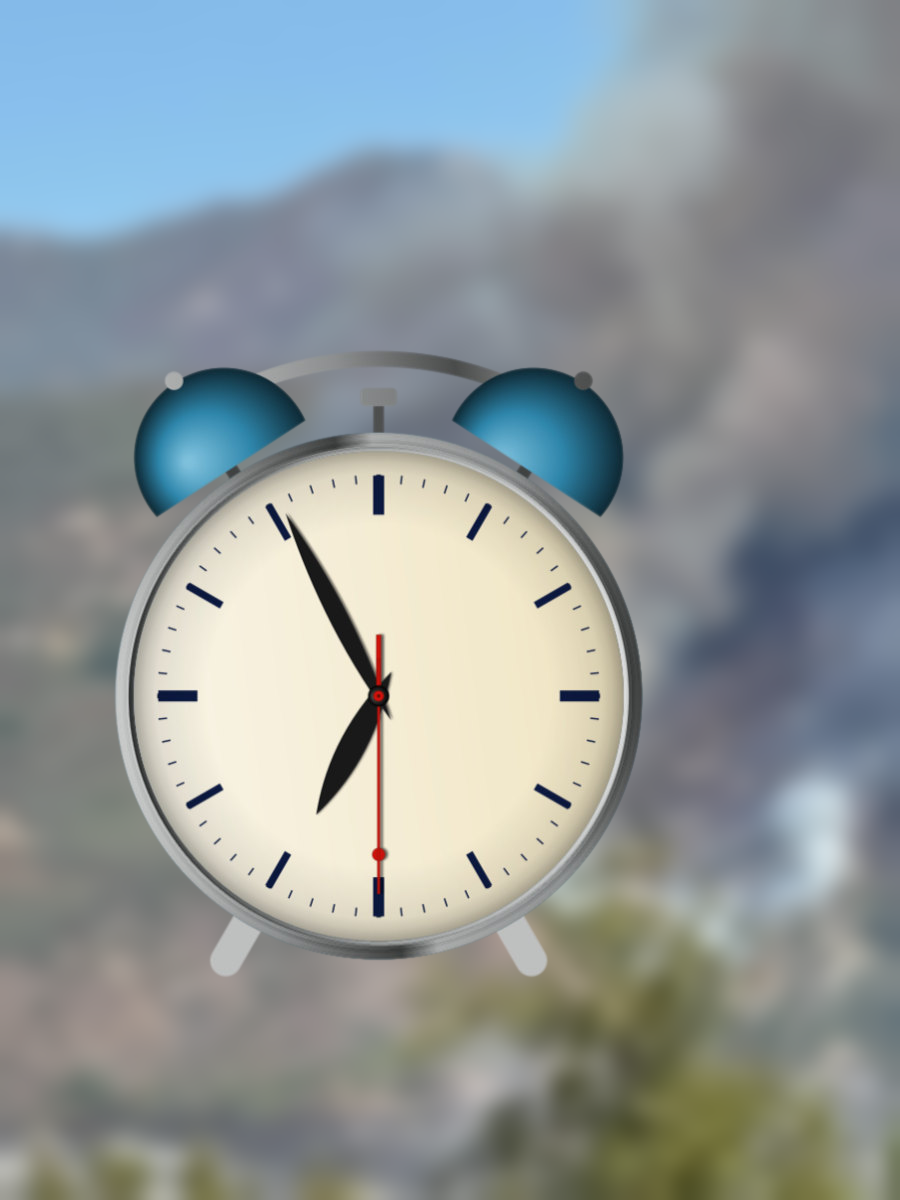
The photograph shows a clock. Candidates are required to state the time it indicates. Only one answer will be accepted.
6:55:30
